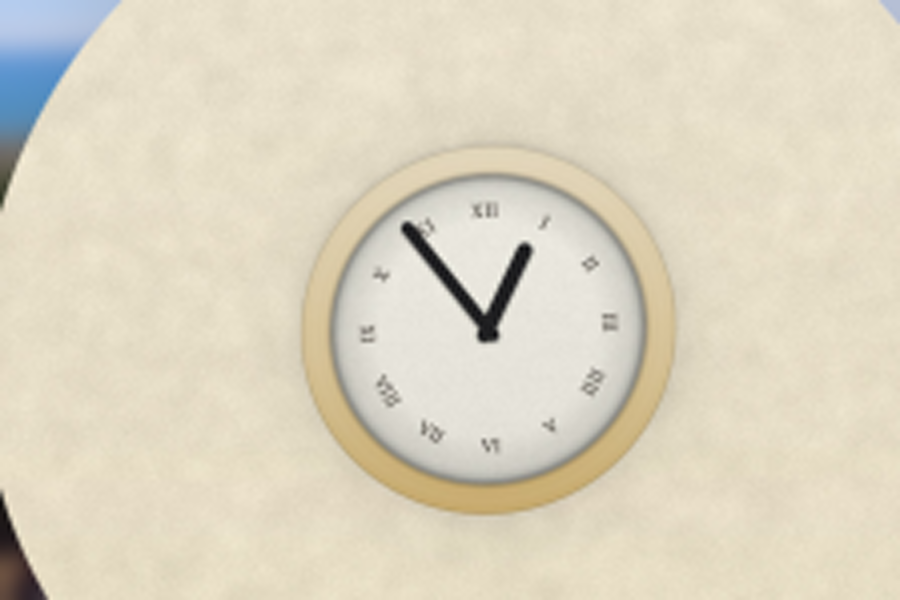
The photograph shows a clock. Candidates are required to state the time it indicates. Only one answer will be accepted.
12:54
